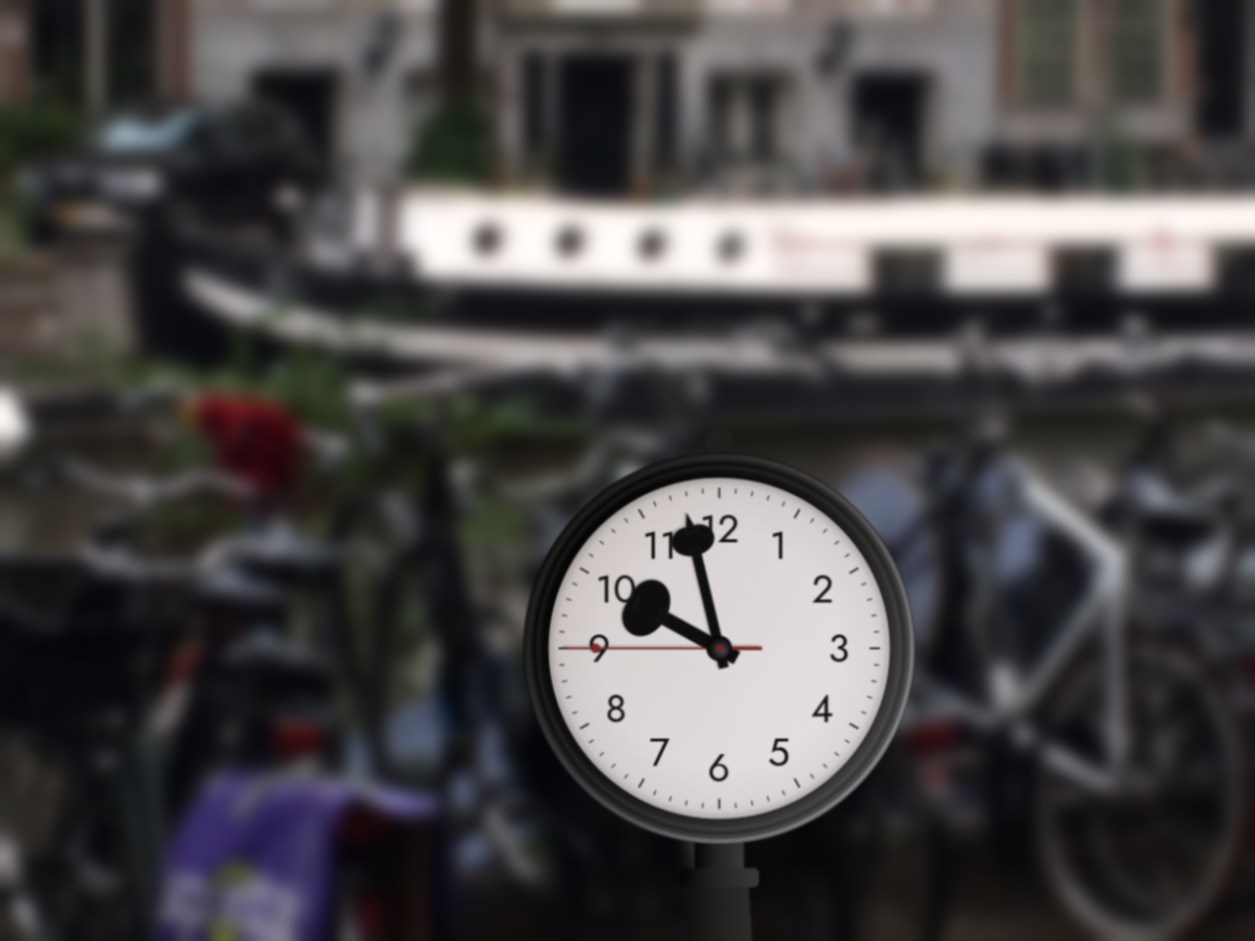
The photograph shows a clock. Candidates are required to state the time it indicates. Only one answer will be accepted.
9:57:45
